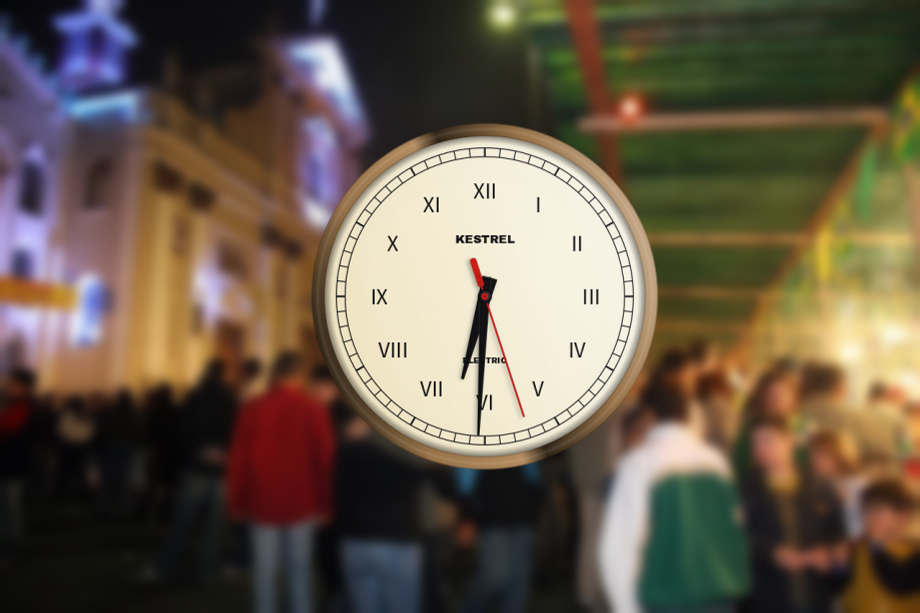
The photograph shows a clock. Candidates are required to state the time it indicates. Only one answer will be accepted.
6:30:27
